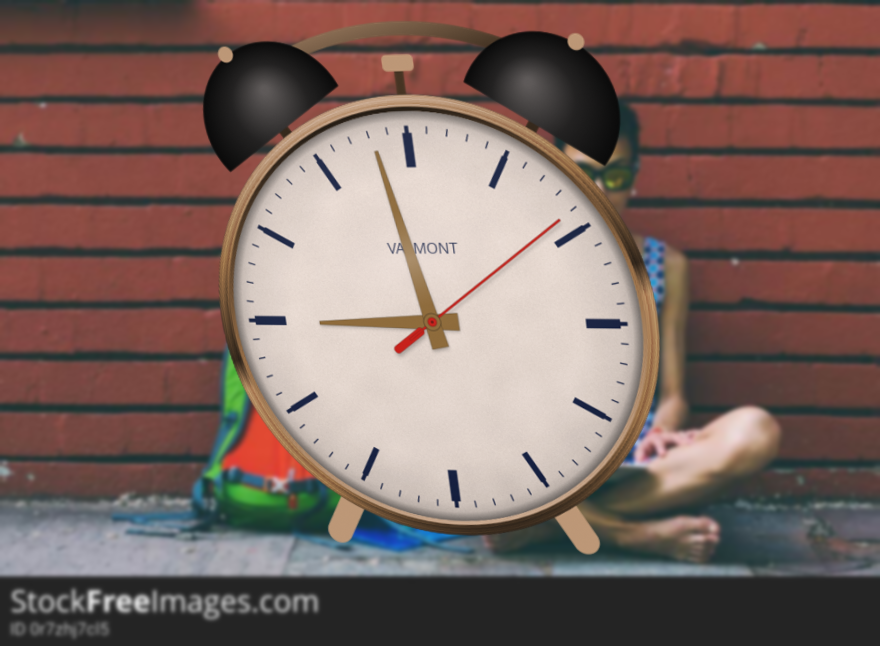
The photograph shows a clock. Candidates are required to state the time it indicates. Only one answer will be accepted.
8:58:09
